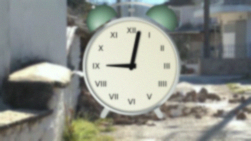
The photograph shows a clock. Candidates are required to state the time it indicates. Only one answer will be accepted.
9:02
